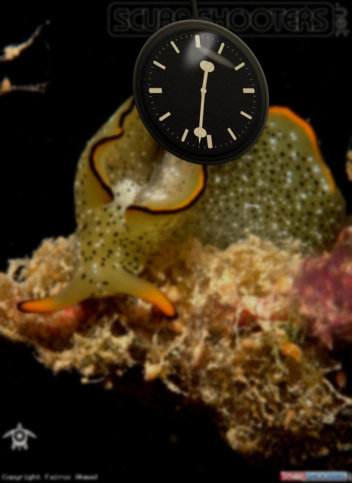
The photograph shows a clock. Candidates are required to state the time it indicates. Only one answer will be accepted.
12:32
